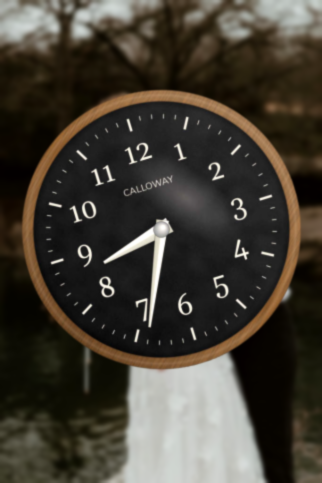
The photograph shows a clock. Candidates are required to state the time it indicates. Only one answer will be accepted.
8:34
